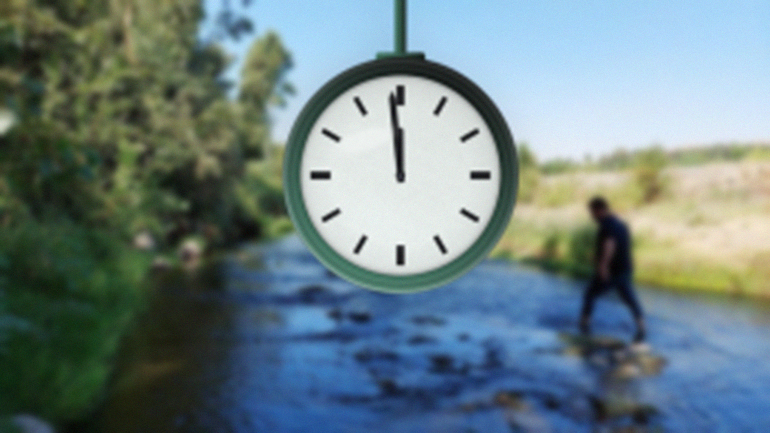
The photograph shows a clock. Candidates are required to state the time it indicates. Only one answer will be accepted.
11:59
